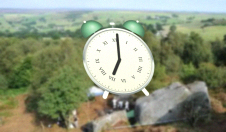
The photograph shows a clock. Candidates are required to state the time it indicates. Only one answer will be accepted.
7:01
